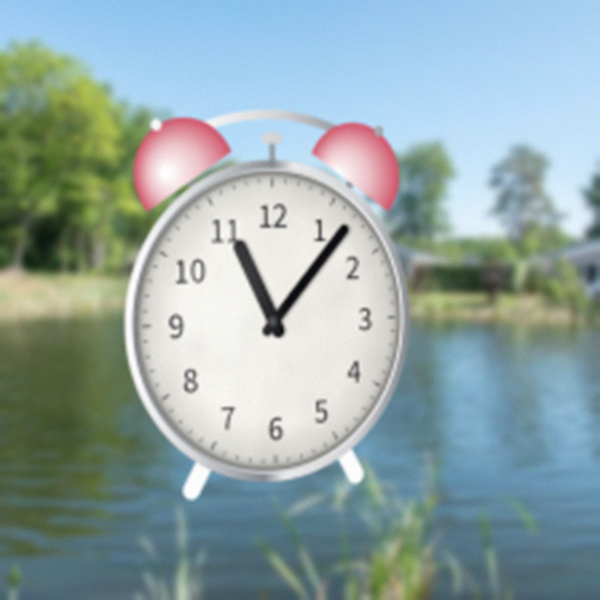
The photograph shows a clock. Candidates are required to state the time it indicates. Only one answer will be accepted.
11:07
